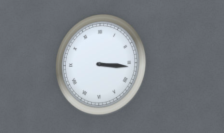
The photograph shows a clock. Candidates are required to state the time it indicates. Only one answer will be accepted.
3:16
